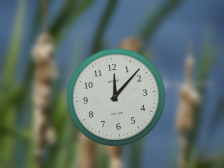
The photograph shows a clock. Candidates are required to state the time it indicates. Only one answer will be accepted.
12:08
